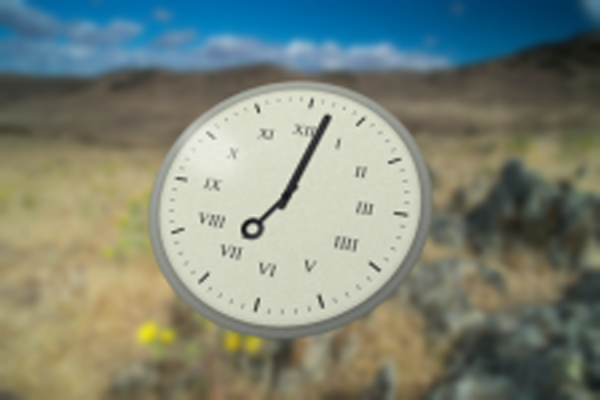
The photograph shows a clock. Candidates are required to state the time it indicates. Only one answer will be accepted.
7:02
